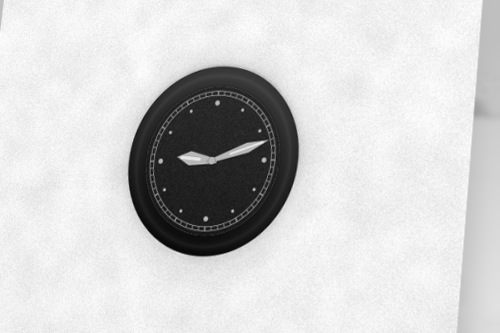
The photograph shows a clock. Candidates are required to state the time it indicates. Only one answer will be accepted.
9:12
